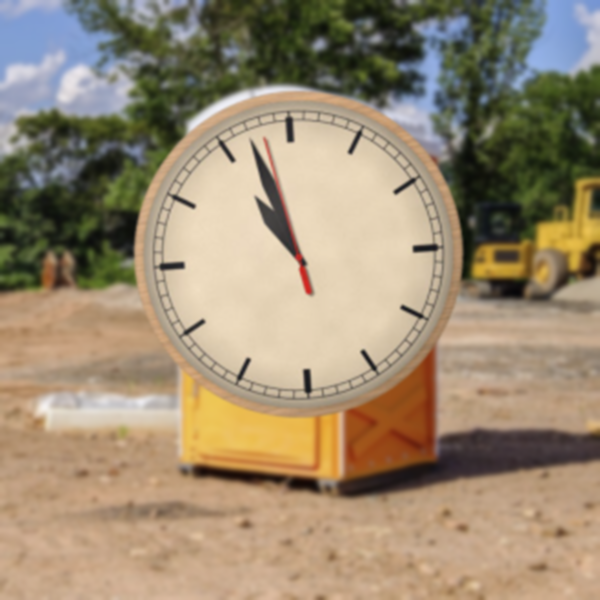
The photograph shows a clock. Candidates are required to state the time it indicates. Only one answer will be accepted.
10:56:58
